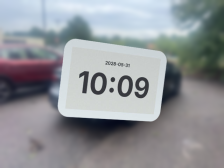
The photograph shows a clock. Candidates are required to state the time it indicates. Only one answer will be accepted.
10:09
